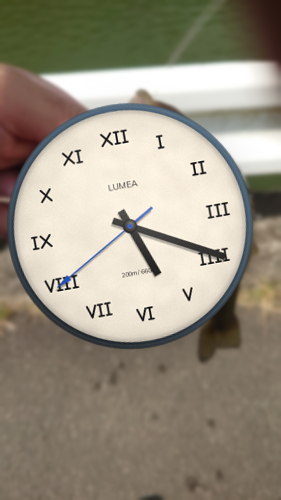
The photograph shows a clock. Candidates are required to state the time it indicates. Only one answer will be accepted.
5:19:40
